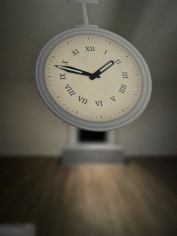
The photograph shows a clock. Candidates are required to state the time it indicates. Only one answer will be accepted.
1:48
